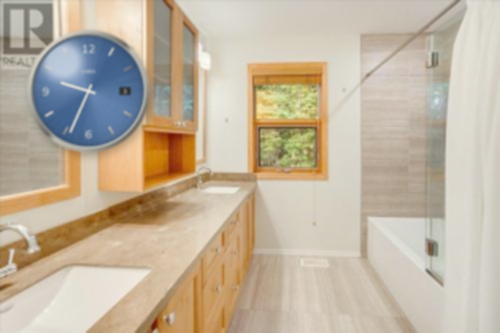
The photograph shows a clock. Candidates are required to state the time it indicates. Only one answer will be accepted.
9:34
